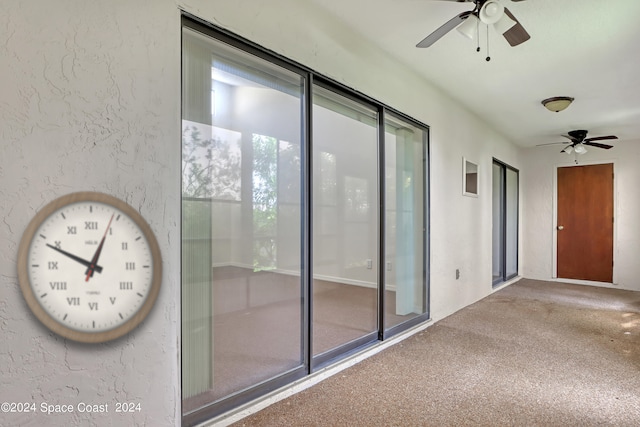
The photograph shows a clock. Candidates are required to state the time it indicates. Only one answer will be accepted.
12:49:04
